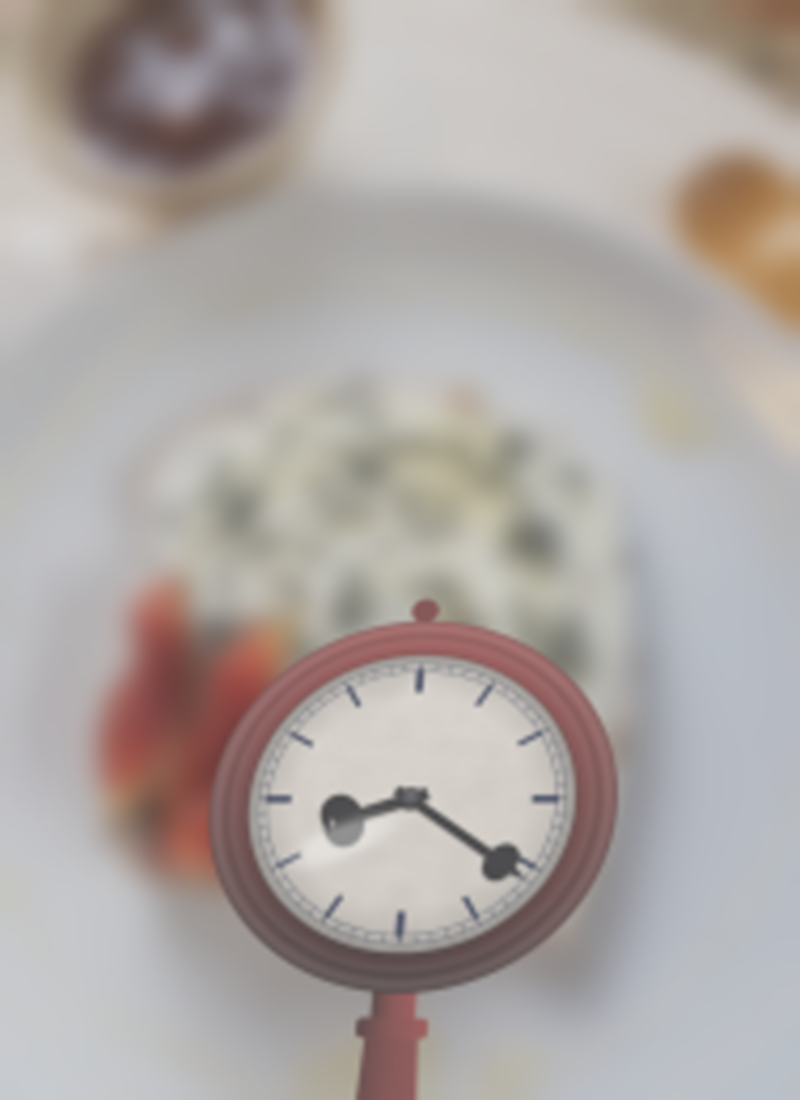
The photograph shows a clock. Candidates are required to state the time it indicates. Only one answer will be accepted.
8:21
